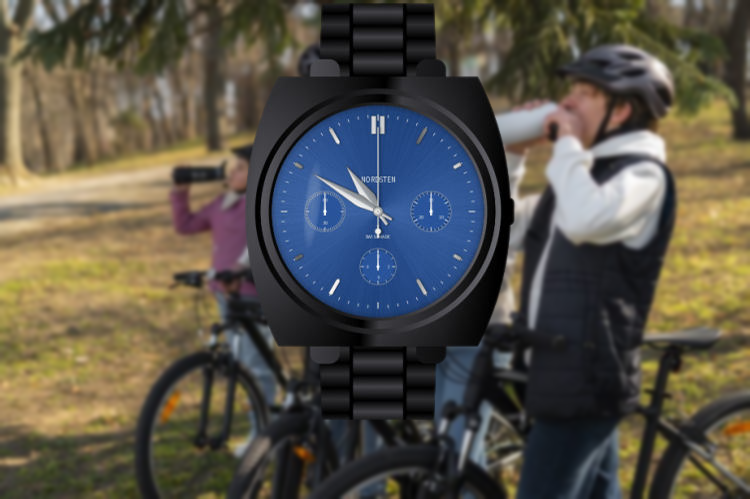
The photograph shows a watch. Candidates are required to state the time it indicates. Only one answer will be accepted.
10:50
